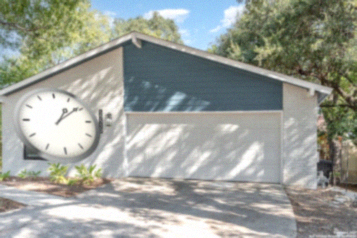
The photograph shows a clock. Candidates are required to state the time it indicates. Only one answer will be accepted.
1:09
